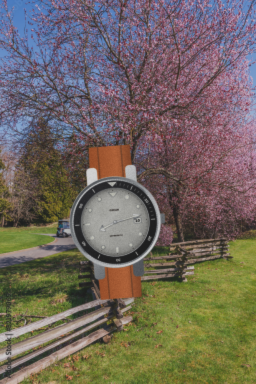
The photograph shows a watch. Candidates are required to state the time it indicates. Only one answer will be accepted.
8:13
